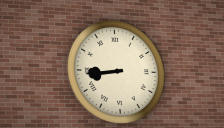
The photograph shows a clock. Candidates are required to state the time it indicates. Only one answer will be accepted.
8:44
